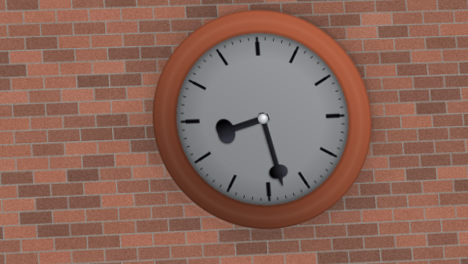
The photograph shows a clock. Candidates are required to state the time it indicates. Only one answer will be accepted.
8:28
